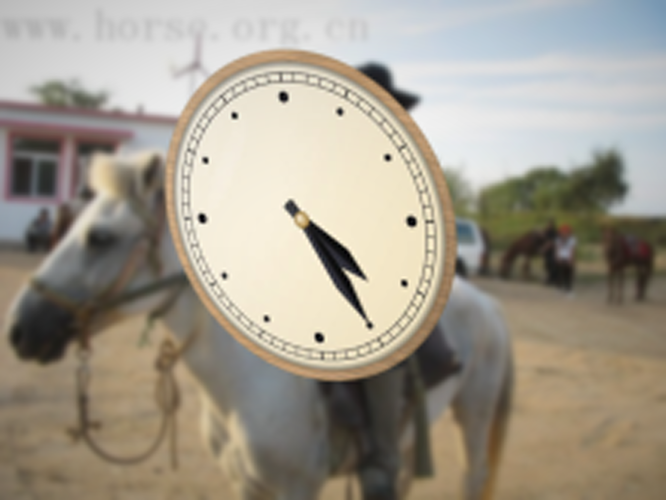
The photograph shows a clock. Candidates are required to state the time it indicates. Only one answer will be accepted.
4:25
